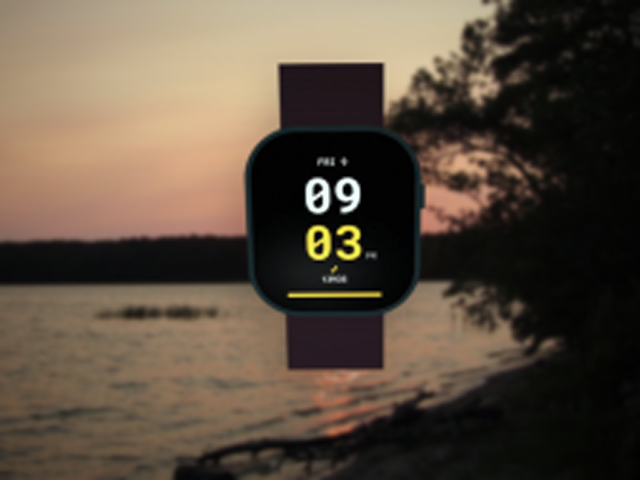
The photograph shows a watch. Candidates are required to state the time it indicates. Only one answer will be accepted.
9:03
